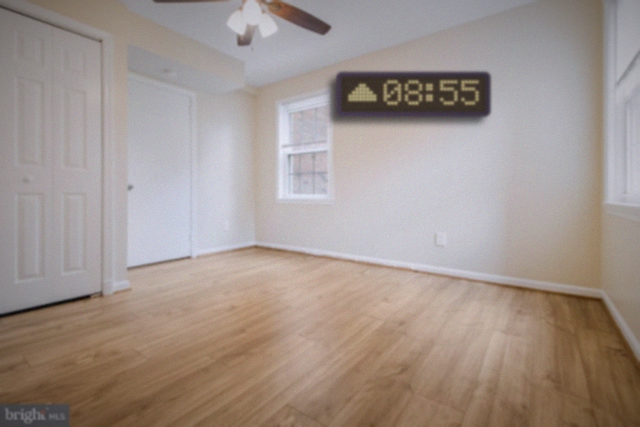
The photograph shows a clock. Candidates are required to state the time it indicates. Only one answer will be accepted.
8:55
